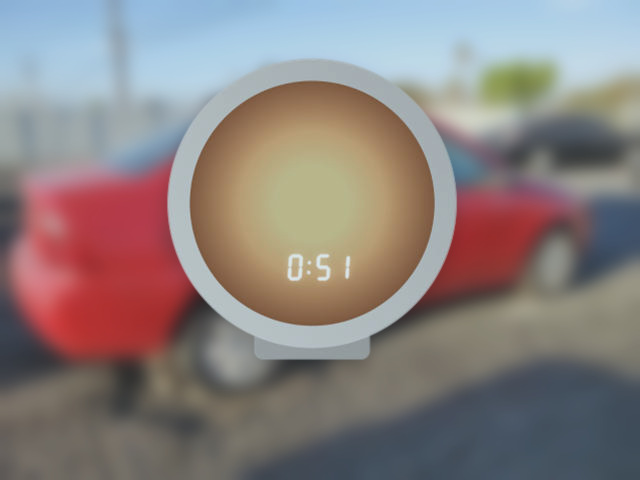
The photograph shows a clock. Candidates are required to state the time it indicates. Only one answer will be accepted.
0:51
